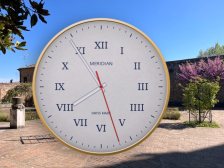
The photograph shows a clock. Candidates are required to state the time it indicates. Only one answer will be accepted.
7:54:27
